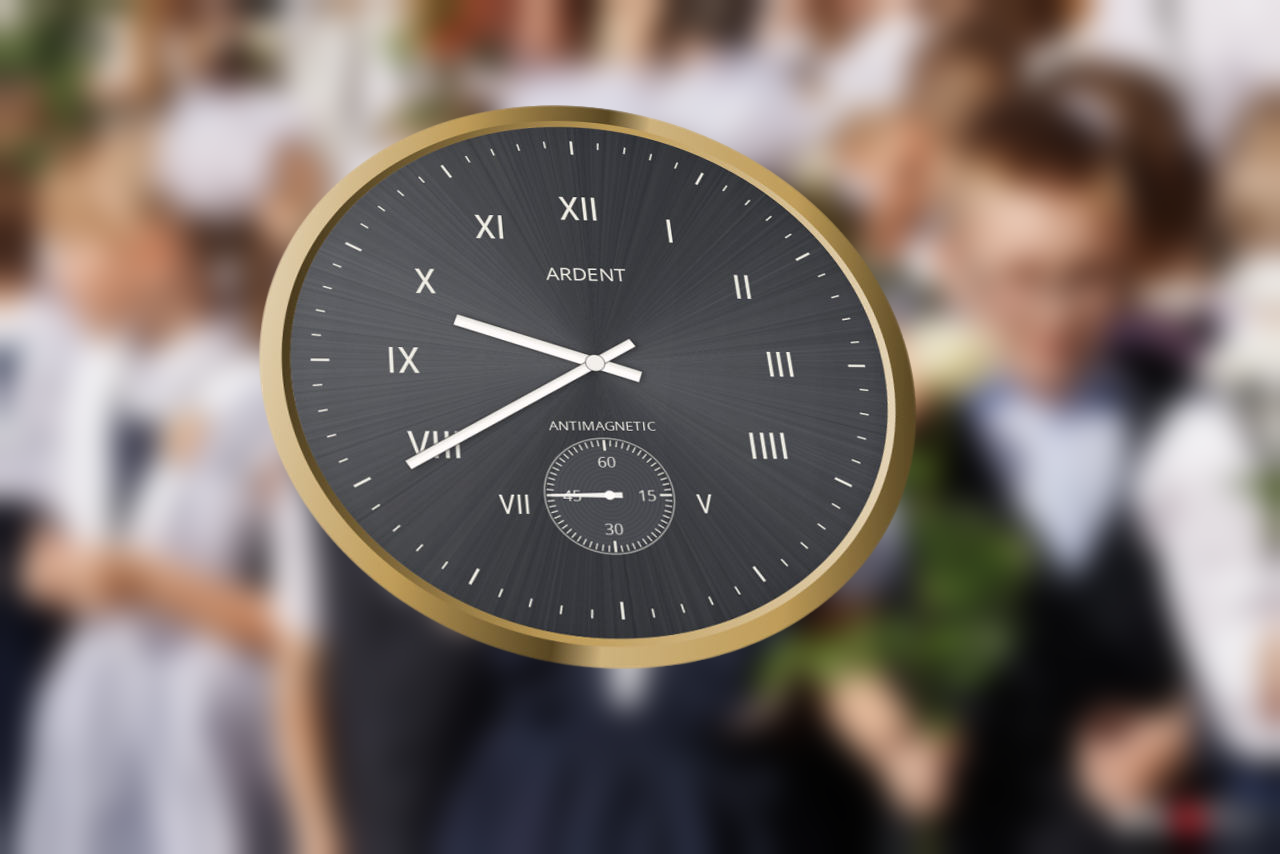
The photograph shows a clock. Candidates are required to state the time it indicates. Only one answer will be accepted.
9:39:45
